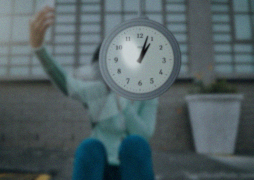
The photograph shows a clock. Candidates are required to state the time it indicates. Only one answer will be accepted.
1:03
